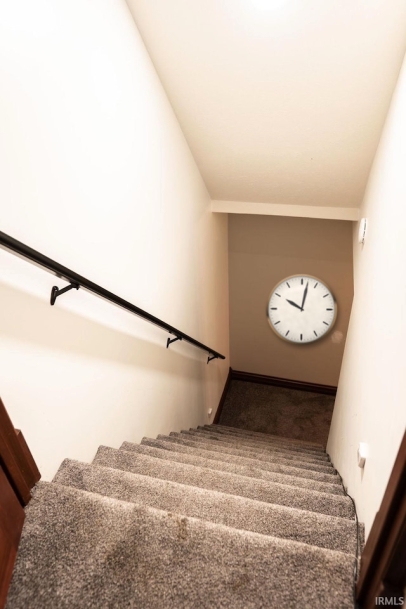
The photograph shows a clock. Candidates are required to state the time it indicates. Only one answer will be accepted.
10:02
